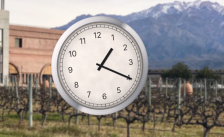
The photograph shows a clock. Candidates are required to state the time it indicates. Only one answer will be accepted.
1:20
